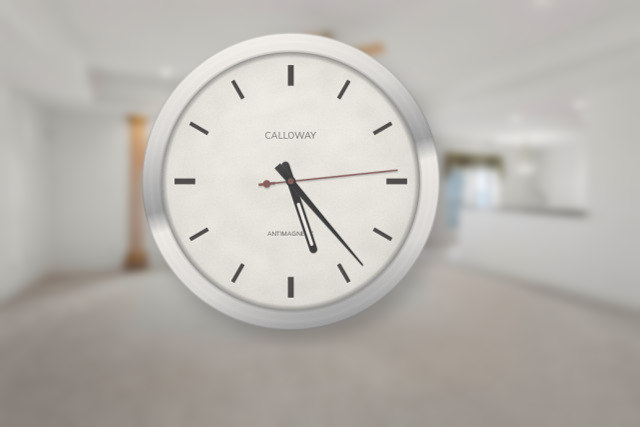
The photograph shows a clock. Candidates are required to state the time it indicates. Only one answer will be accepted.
5:23:14
